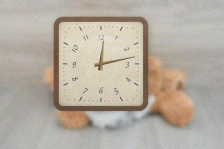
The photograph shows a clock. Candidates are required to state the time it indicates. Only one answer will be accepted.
12:13
